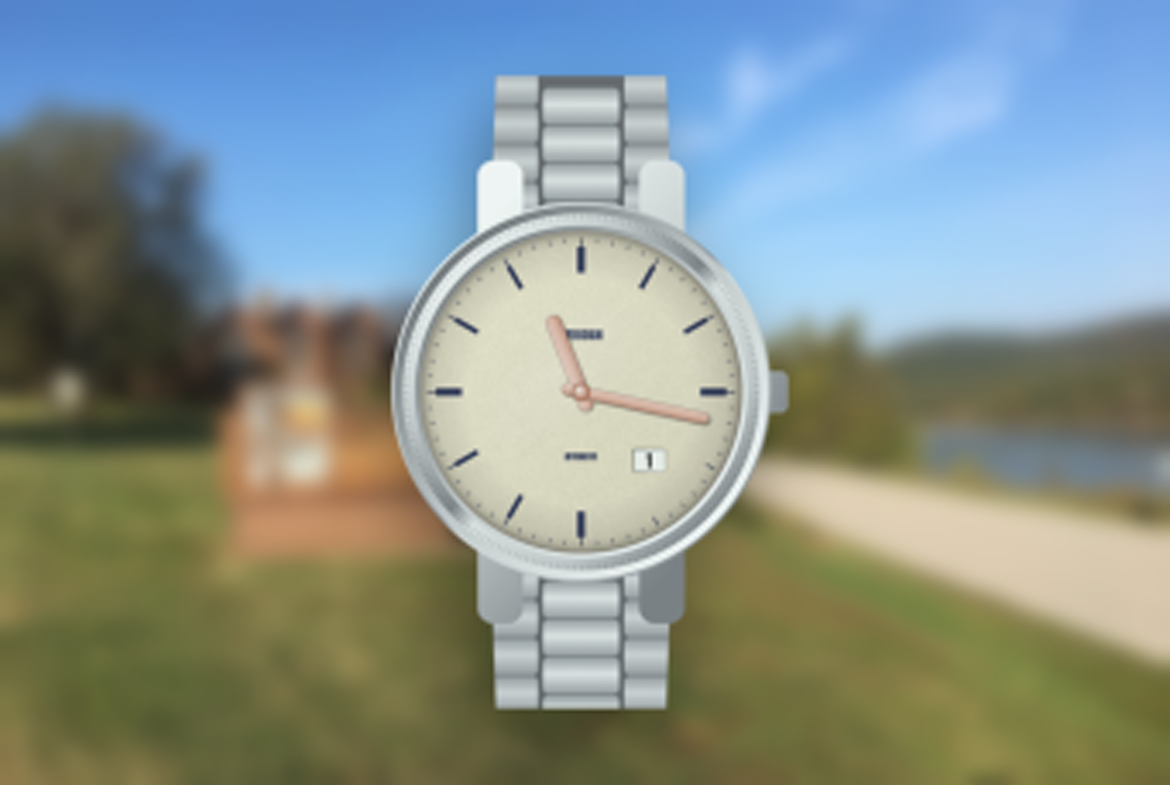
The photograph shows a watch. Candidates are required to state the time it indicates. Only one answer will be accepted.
11:17
